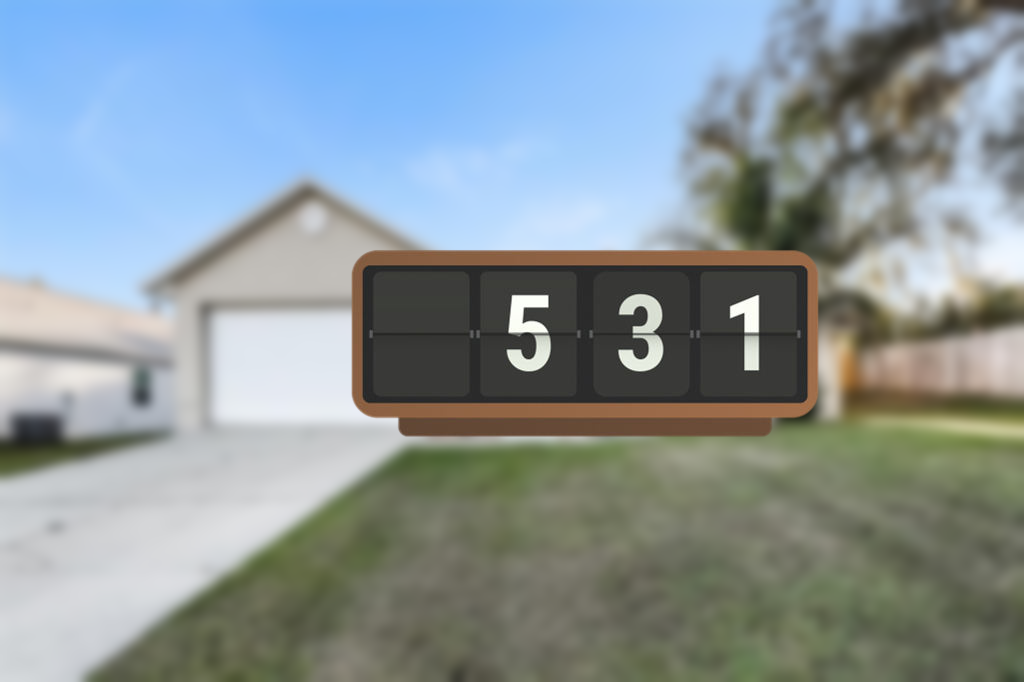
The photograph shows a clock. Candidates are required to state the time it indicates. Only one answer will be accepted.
5:31
